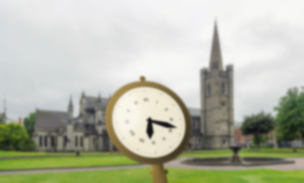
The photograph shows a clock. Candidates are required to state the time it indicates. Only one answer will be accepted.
6:18
